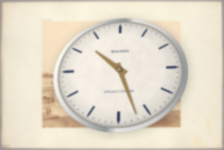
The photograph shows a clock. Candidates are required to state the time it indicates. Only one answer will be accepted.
10:27
